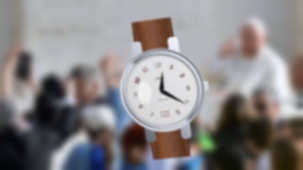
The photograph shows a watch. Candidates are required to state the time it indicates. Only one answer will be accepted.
12:21
